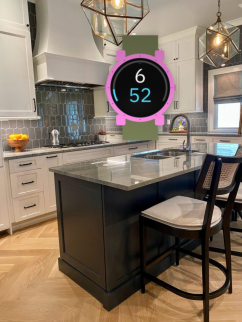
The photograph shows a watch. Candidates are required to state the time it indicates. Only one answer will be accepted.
6:52
